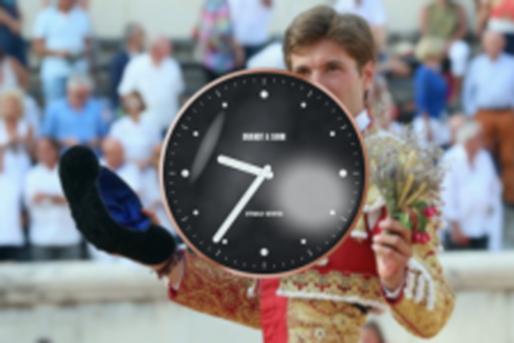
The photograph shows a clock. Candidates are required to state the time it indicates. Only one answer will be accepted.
9:36
